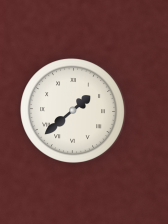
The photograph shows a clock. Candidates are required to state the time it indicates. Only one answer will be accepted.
1:38
